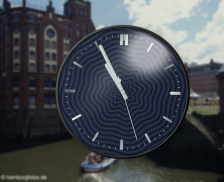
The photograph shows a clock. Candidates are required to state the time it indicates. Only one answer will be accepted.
10:55:27
